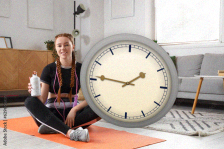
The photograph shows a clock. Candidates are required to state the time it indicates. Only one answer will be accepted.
1:46
